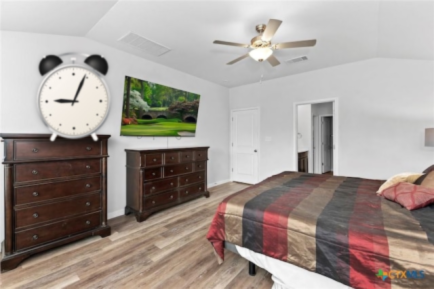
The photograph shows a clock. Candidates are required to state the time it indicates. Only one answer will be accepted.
9:04
